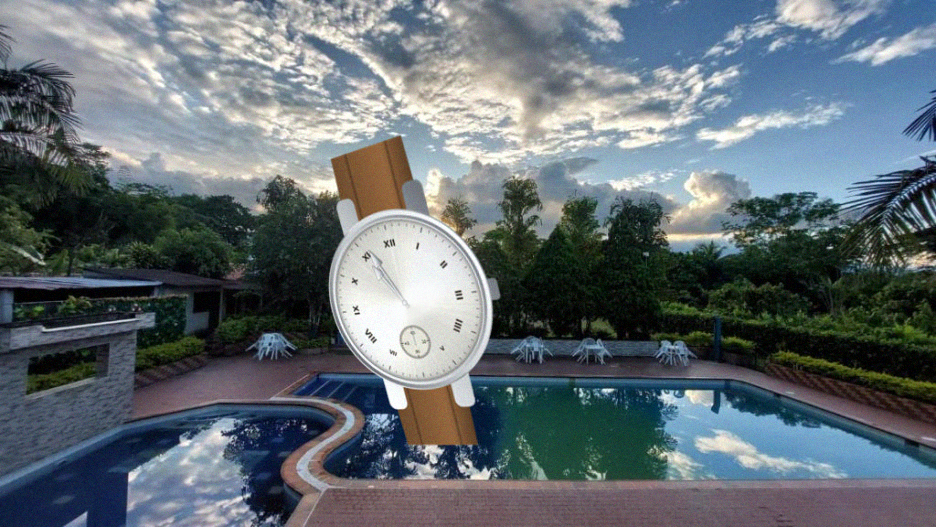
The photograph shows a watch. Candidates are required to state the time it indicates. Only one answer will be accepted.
10:56
